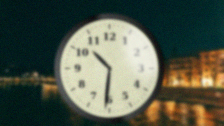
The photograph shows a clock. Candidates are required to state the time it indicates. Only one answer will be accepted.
10:31
